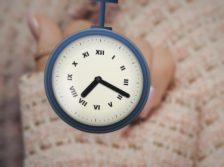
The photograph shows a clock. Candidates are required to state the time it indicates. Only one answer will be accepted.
7:19
